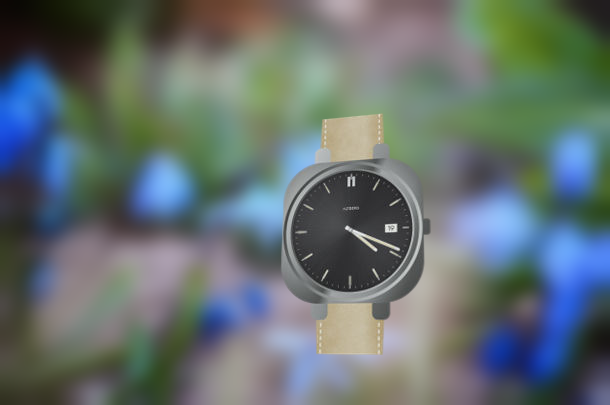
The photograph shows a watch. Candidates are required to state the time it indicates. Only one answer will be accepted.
4:19
